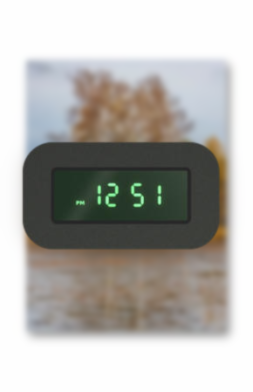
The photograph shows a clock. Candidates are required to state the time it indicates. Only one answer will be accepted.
12:51
